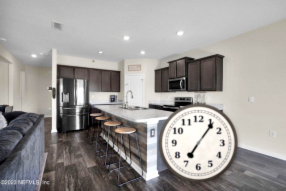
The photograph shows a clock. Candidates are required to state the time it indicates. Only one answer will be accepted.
7:06
